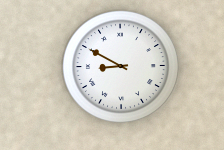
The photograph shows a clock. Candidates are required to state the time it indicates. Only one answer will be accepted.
8:50
